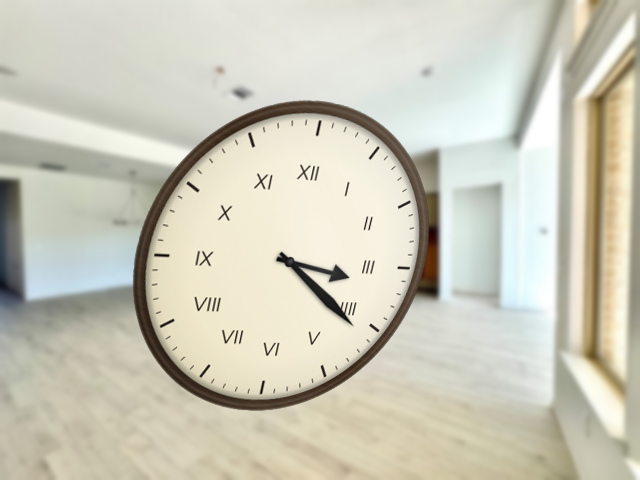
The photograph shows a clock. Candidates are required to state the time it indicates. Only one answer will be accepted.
3:21
